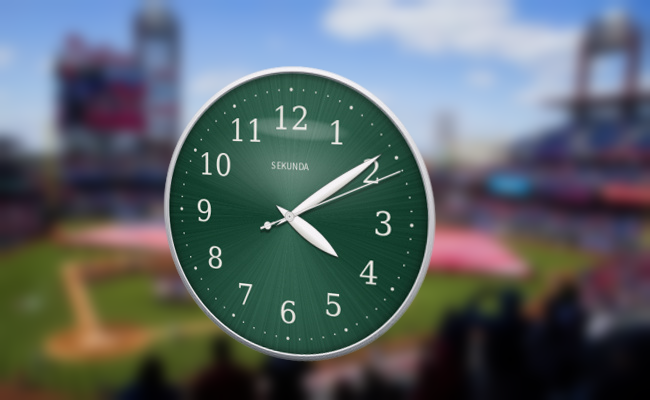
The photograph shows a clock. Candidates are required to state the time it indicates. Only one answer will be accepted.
4:09:11
